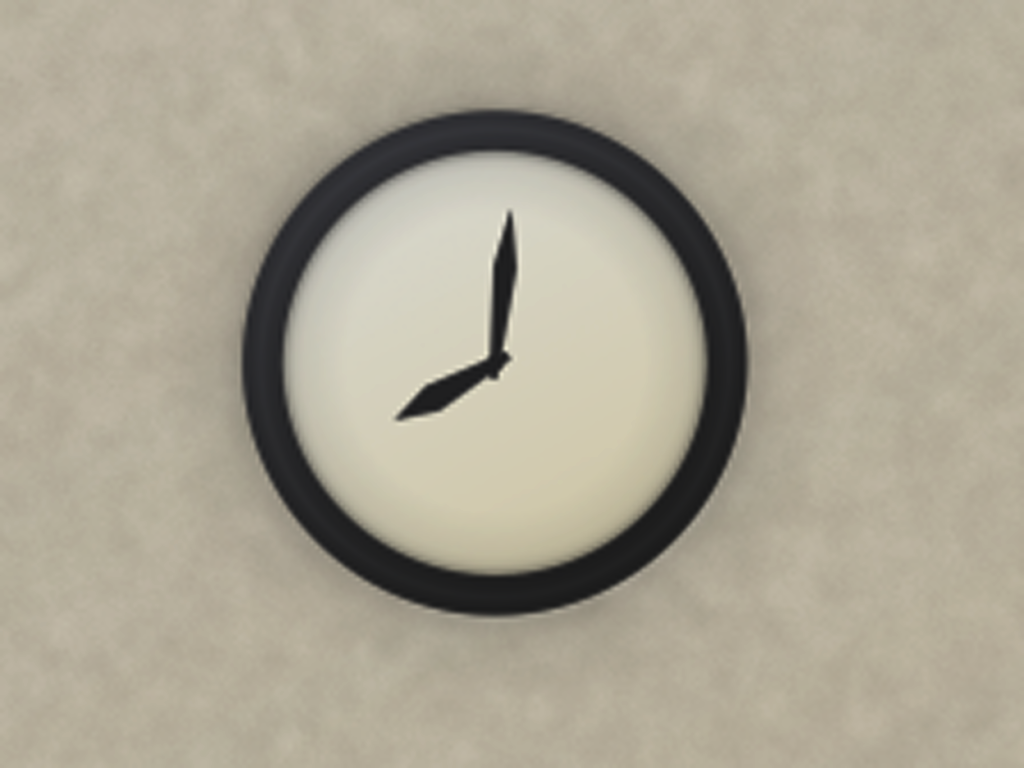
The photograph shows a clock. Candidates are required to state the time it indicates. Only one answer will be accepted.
8:01
